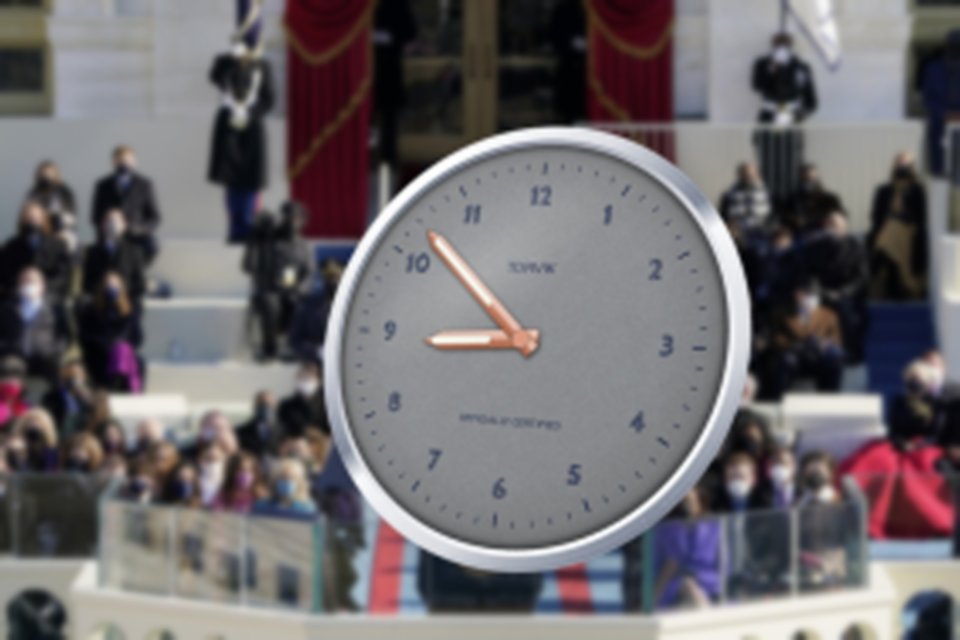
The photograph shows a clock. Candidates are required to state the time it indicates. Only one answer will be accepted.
8:52
